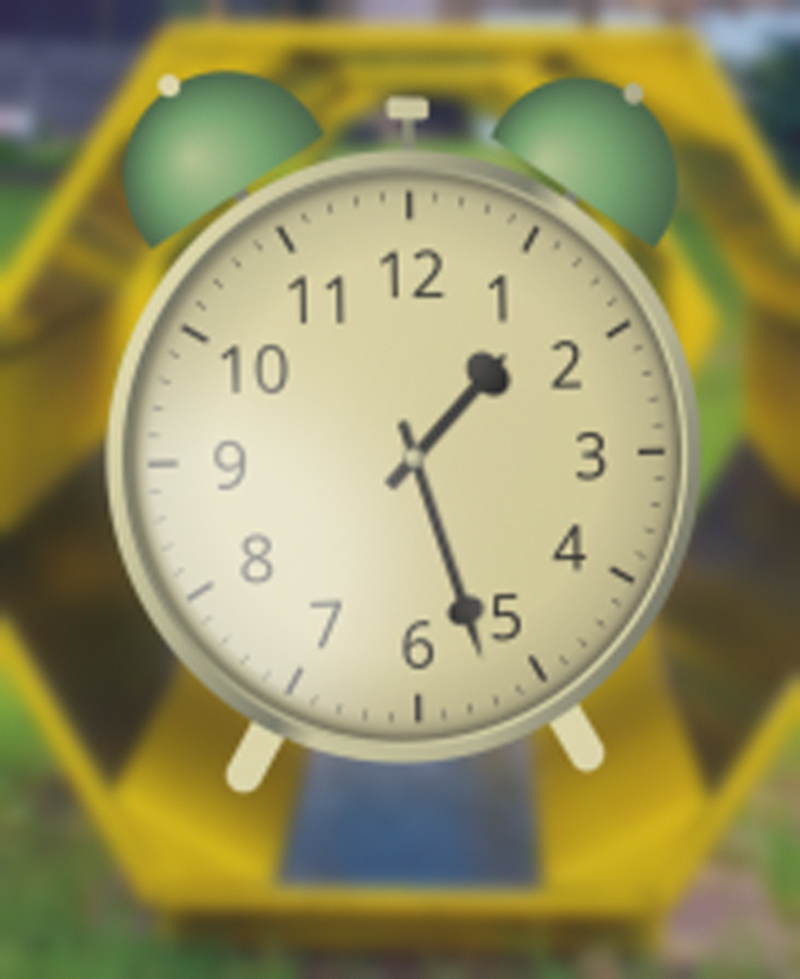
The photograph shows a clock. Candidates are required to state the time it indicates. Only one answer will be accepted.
1:27
